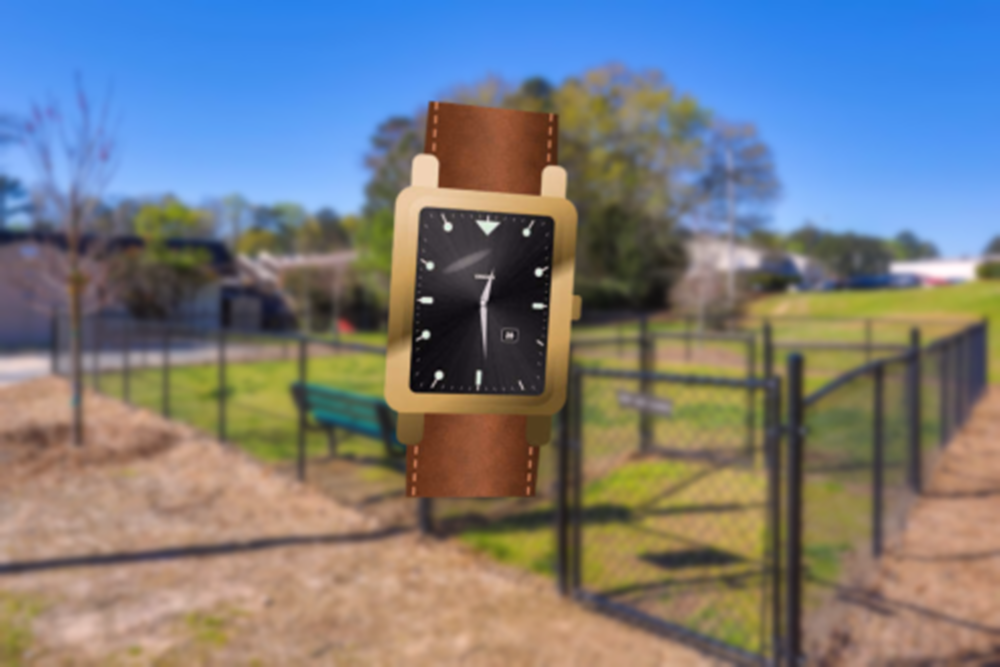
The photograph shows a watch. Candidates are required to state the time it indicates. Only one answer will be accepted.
12:29
